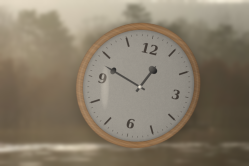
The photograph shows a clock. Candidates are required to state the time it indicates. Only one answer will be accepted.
12:48
